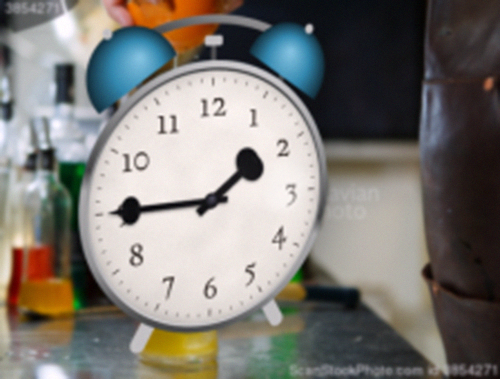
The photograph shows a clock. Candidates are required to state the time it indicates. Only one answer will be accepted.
1:45
